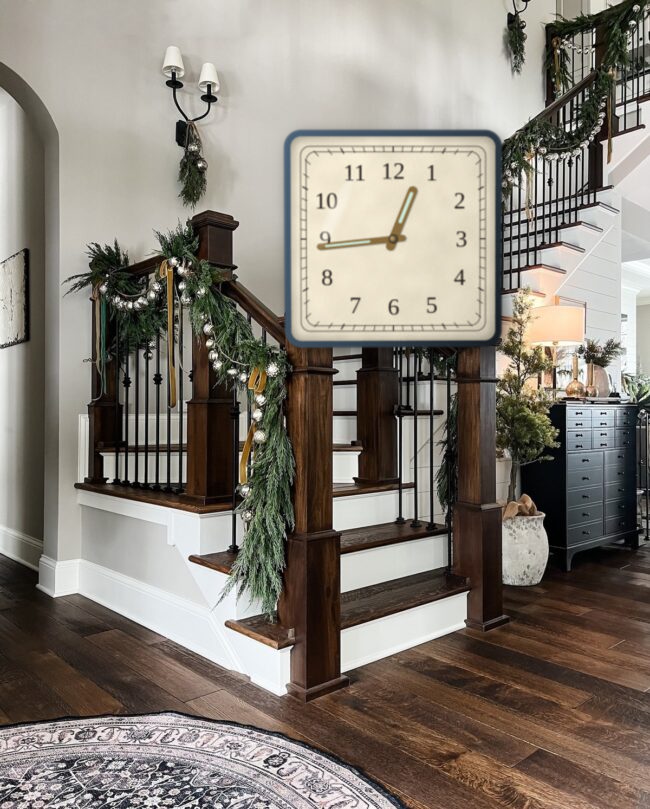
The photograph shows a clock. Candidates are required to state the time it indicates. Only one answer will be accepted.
12:44
